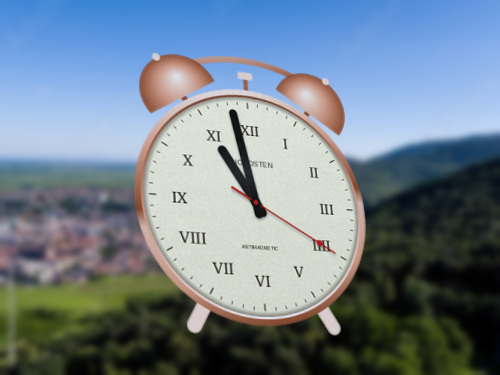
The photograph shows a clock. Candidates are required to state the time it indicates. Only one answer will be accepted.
10:58:20
